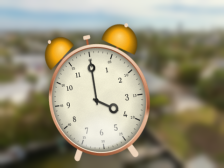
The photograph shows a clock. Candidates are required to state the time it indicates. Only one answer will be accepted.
4:00
